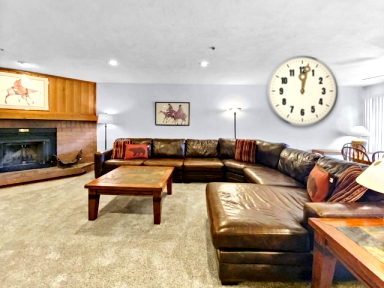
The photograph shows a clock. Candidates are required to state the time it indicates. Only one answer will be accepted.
12:02
